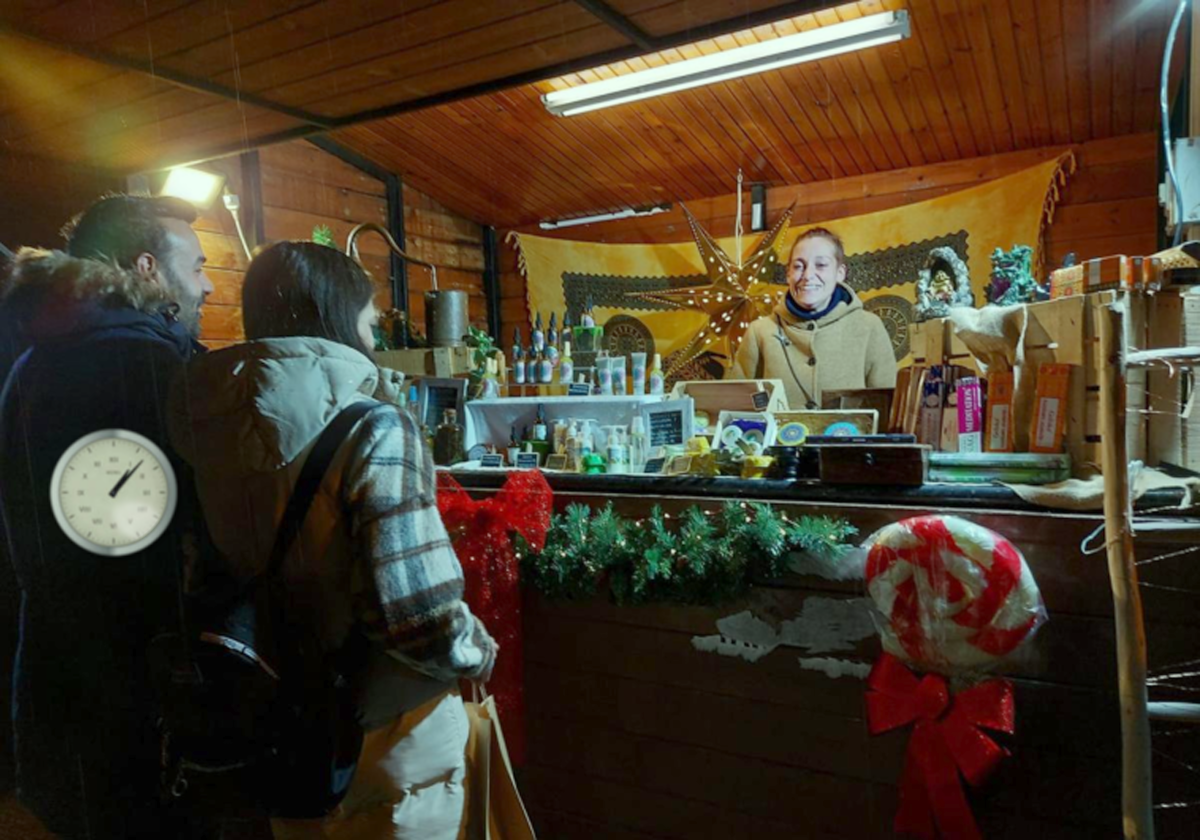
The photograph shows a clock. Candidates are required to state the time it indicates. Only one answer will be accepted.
1:07
